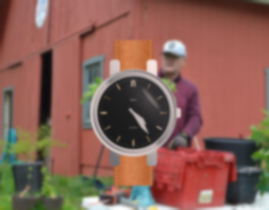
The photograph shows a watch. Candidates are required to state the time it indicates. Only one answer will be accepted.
4:24
